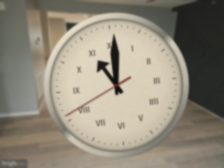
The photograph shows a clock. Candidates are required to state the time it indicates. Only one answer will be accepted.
11:00:41
